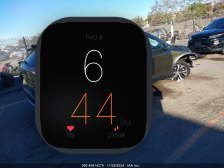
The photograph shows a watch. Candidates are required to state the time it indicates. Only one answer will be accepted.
6:44
